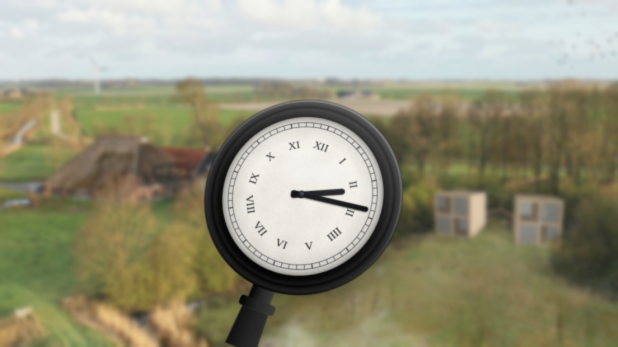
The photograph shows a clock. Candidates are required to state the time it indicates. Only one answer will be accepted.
2:14
